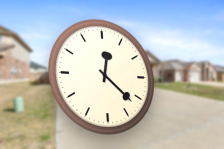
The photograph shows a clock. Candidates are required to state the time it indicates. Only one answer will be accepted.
12:22
